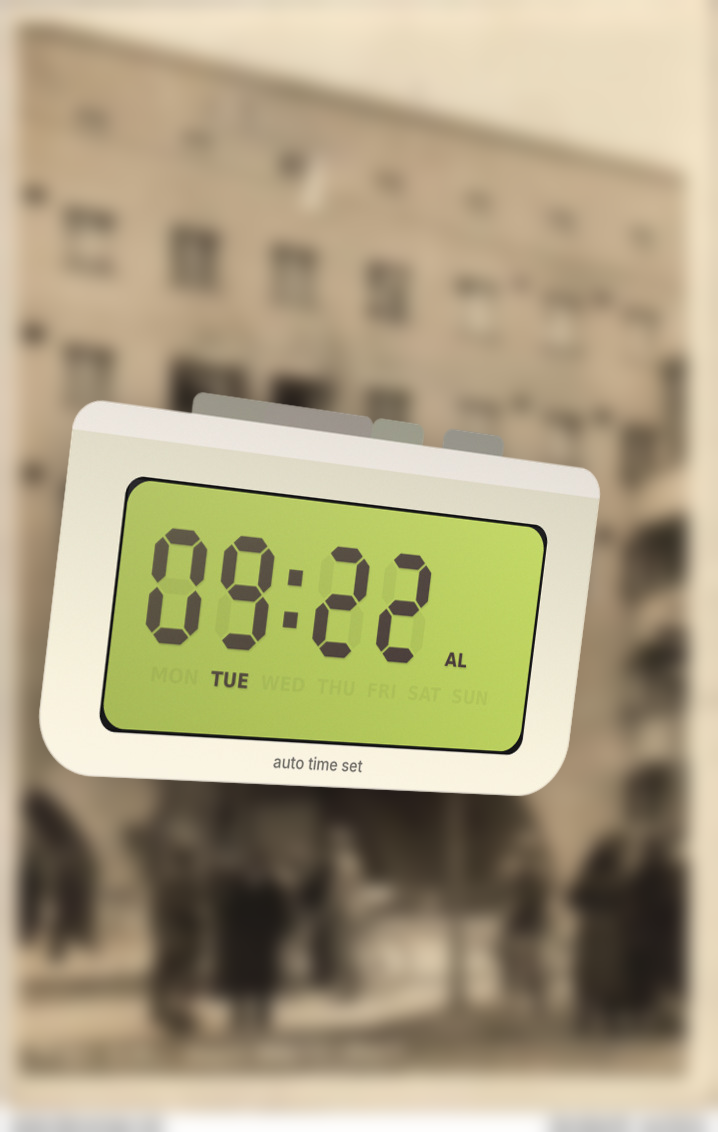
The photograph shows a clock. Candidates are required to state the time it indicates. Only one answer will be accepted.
9:22
